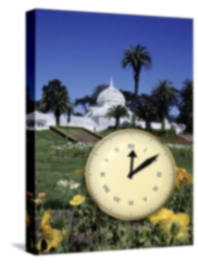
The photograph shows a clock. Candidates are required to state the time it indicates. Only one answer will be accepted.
12:09
